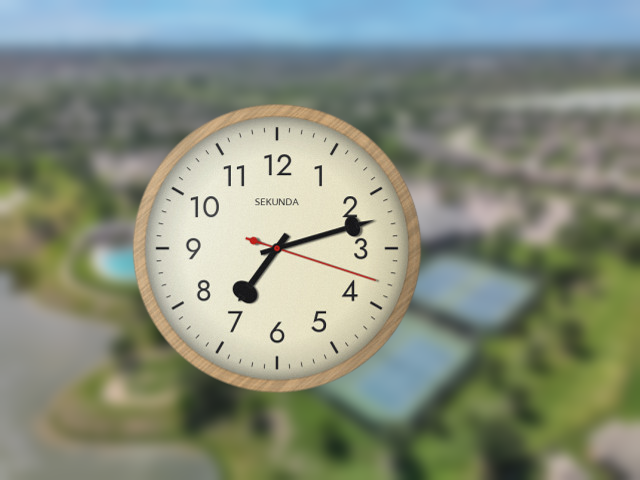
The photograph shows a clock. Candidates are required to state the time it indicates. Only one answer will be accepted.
7:12:18
